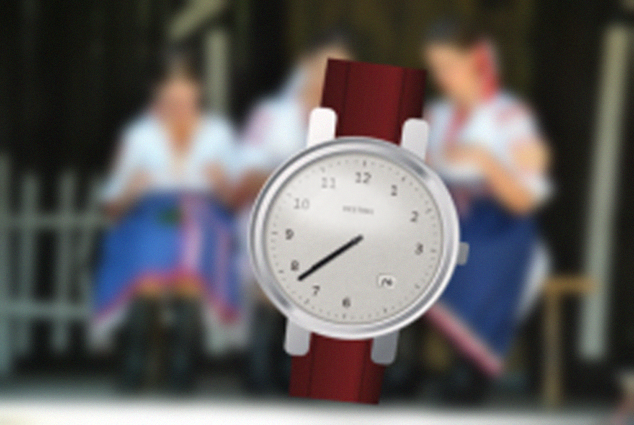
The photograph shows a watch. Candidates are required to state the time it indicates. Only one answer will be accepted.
7:38
